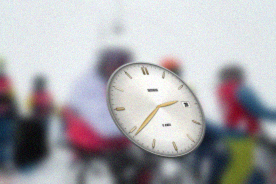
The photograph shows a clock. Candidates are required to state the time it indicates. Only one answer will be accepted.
2:39
